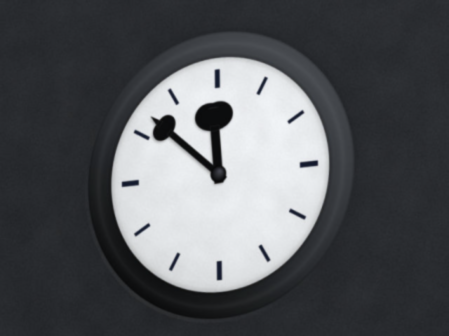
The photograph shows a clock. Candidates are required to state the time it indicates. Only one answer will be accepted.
11:52
